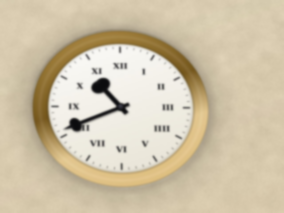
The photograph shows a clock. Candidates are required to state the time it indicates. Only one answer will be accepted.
10:41
